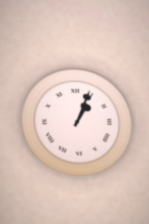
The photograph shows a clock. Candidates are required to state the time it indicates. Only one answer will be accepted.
1:04
